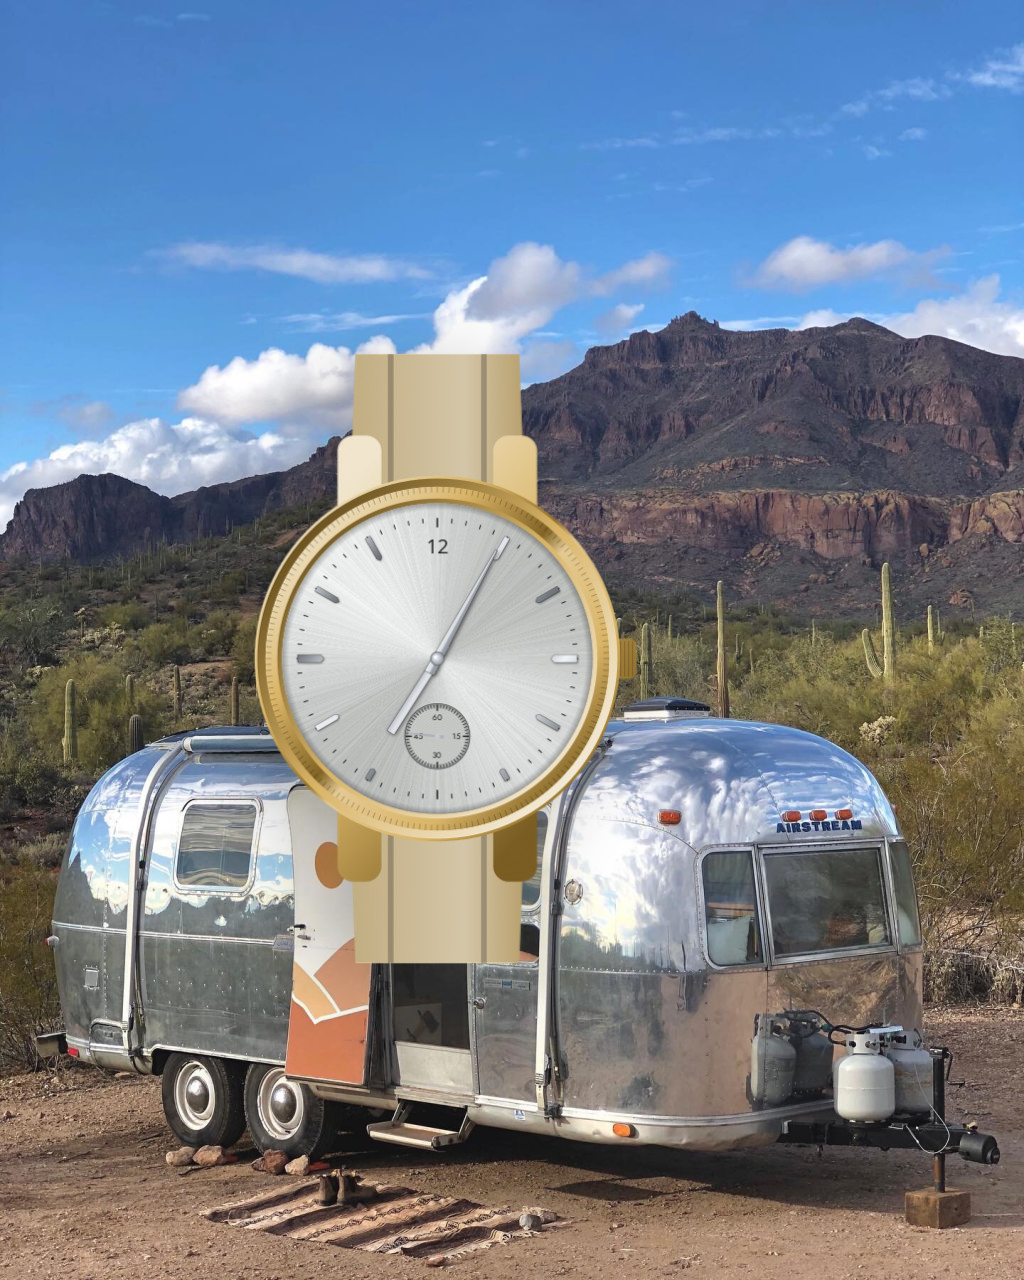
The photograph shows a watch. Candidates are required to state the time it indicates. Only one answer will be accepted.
7:04:46
